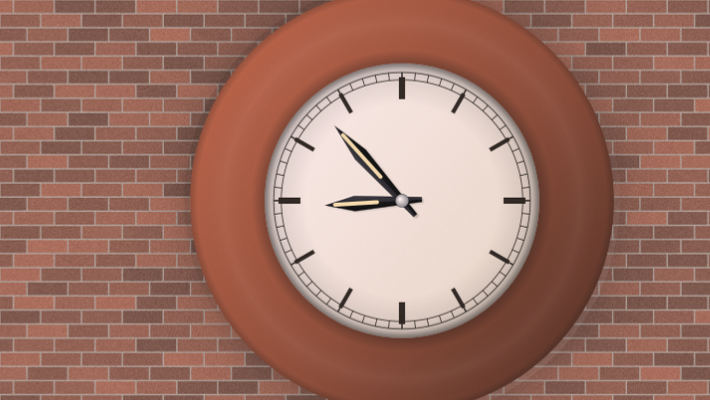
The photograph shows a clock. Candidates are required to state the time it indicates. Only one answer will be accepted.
8:53
